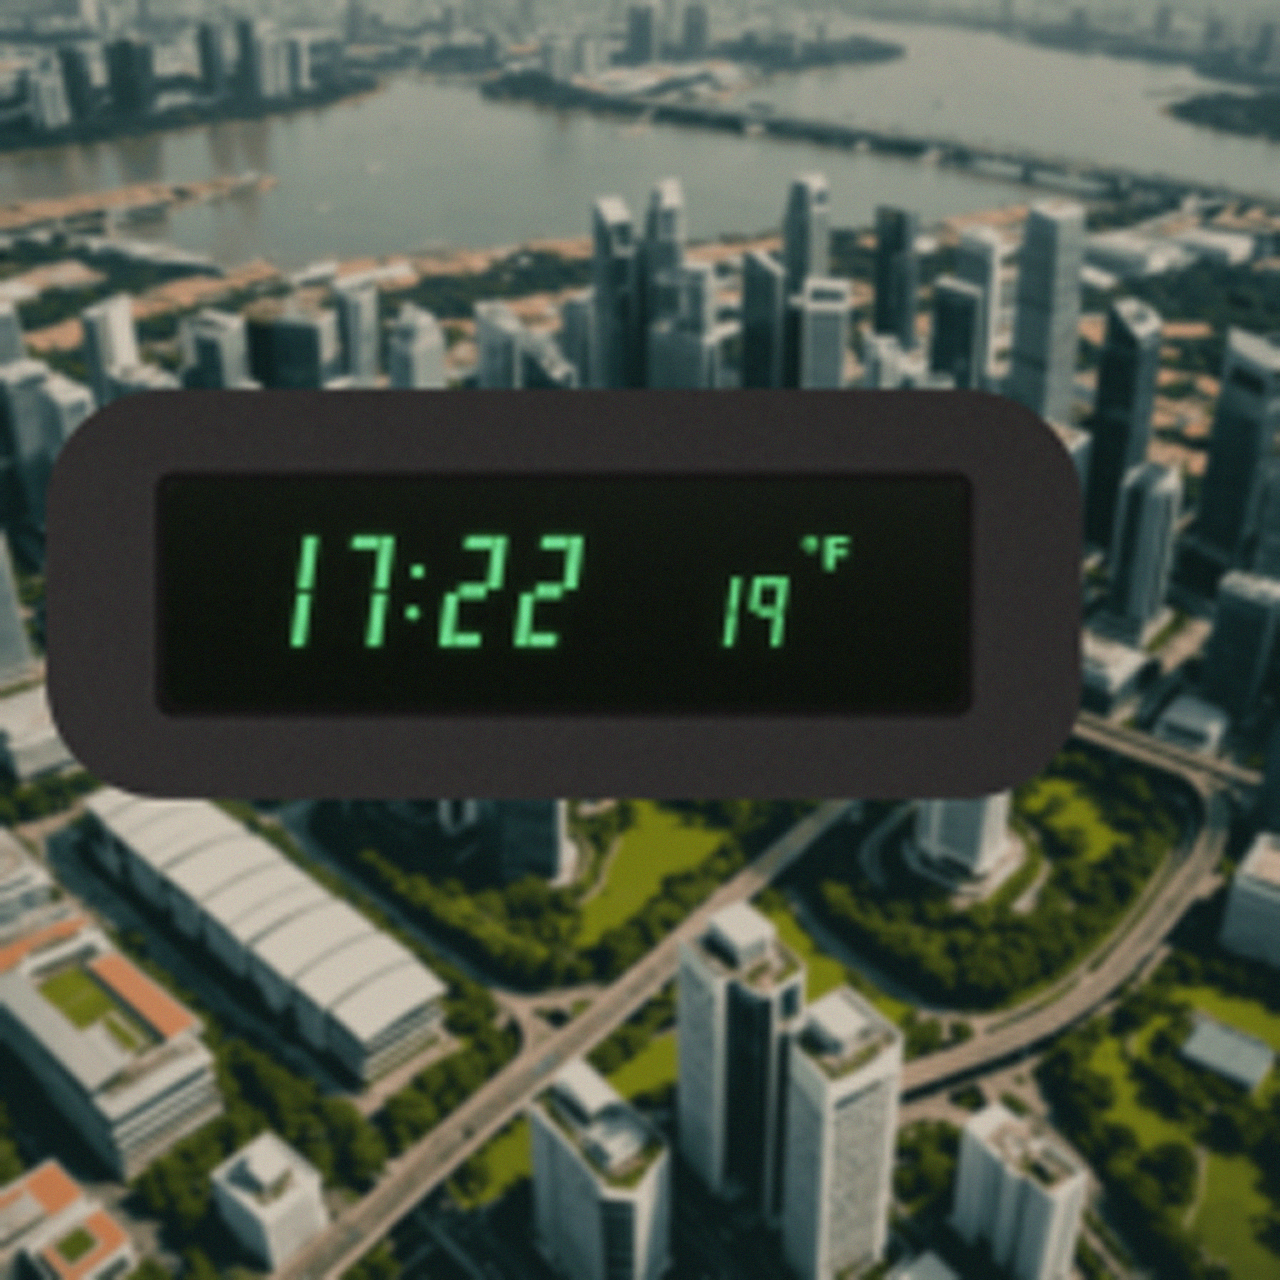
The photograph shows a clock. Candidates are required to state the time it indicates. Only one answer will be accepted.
17:22
